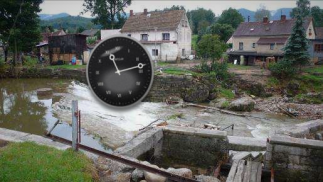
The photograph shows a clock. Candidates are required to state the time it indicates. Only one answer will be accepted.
11:13
